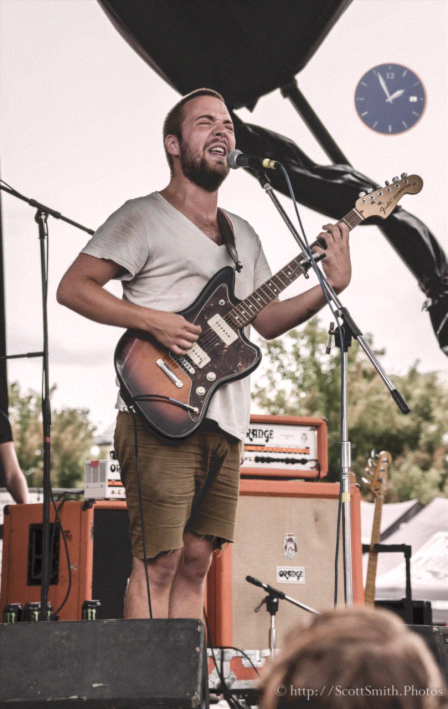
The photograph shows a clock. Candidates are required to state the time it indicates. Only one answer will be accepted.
1:56
